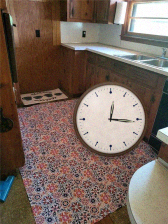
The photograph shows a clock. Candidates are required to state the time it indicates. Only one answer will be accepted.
12:16
